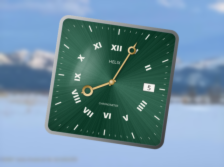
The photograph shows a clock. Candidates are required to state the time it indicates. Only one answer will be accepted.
8:04
